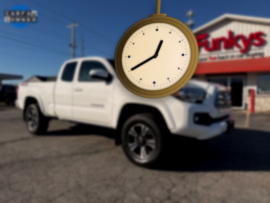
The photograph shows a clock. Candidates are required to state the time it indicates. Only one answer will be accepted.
12:40
